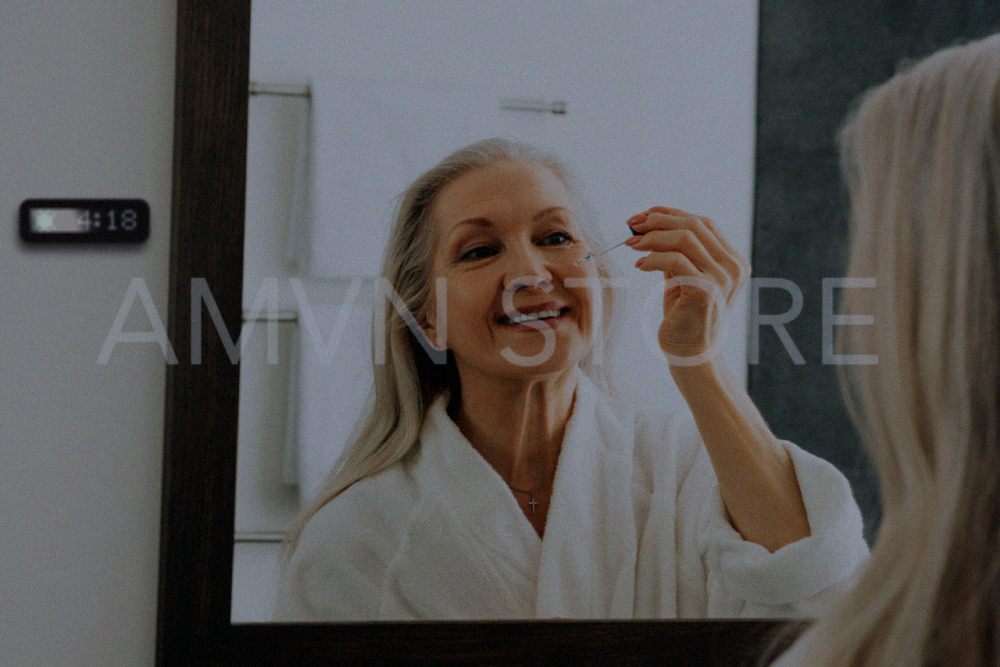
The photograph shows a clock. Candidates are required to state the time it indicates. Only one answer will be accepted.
4:18
